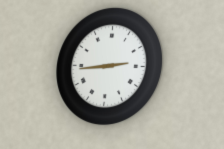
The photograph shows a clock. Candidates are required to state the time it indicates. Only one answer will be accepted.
2:44
